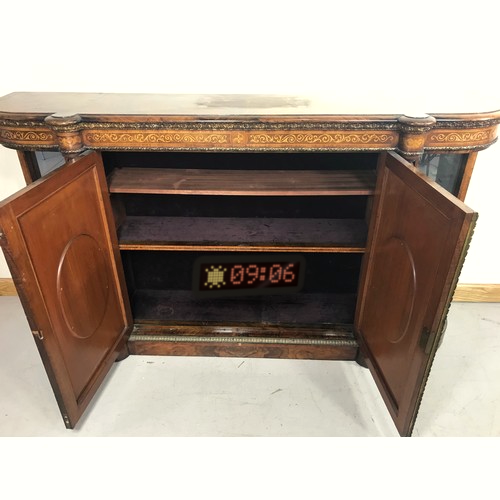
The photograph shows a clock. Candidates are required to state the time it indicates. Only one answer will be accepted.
9:06
